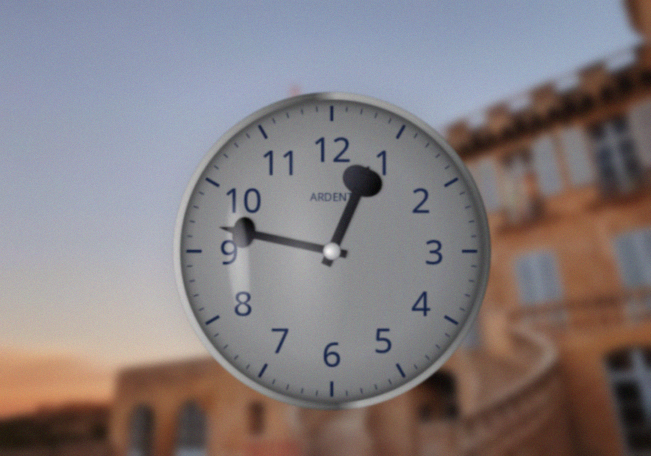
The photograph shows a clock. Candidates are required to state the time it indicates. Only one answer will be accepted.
12:47
